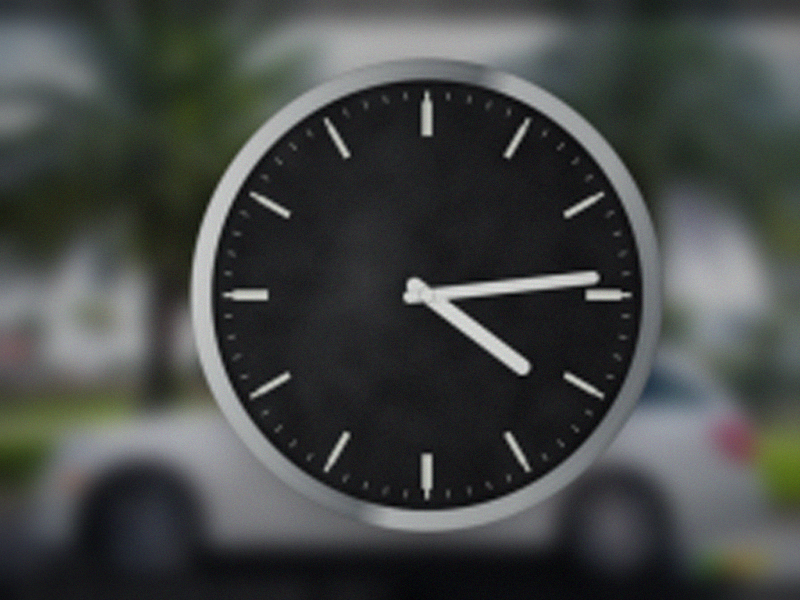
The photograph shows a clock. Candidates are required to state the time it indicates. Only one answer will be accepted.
4:14
